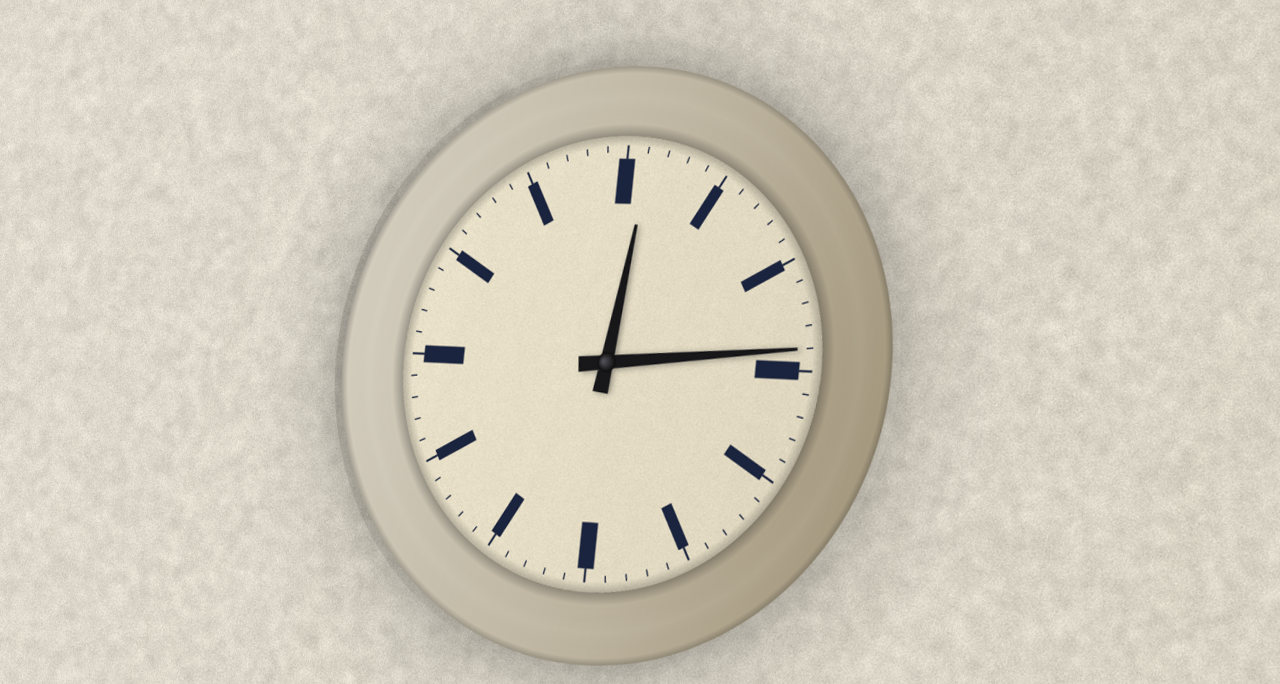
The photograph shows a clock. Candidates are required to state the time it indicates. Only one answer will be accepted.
12:14
